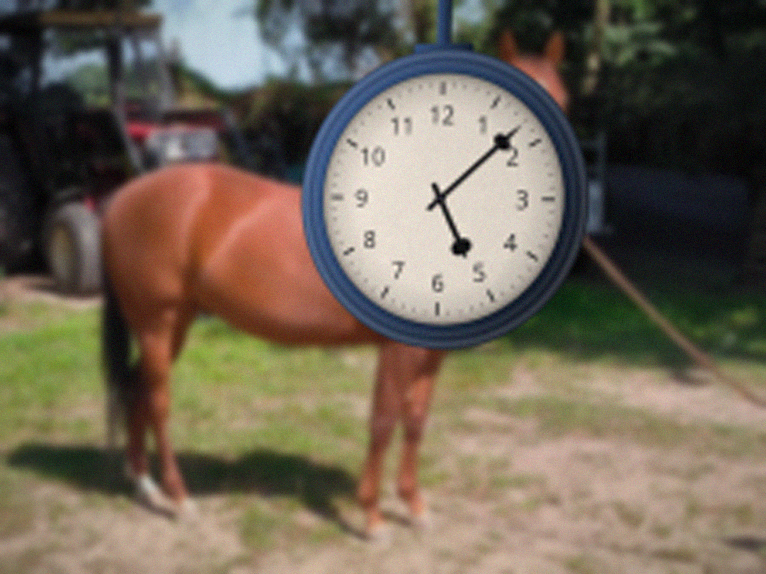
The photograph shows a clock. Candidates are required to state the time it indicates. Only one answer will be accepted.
5:08
